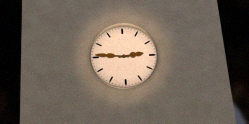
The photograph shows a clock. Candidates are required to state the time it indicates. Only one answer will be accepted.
2:46
